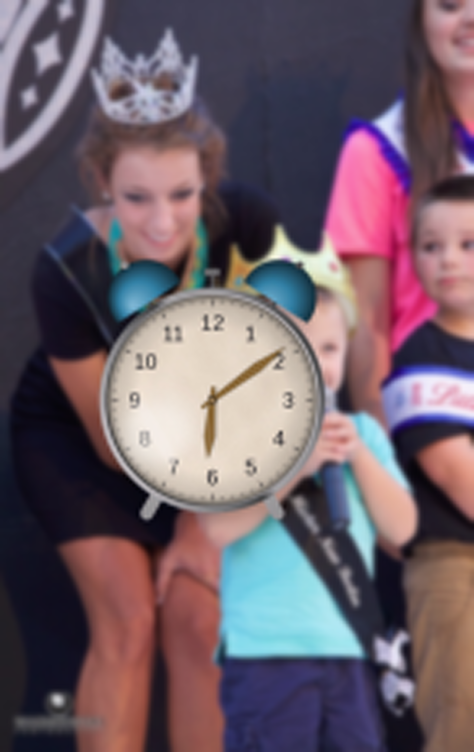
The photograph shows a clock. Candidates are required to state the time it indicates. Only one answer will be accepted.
6:09
